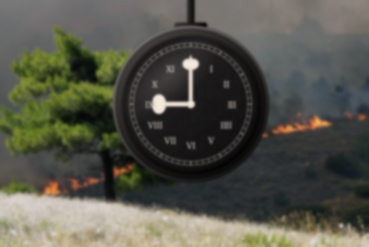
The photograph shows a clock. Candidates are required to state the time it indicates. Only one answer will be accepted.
9:00
